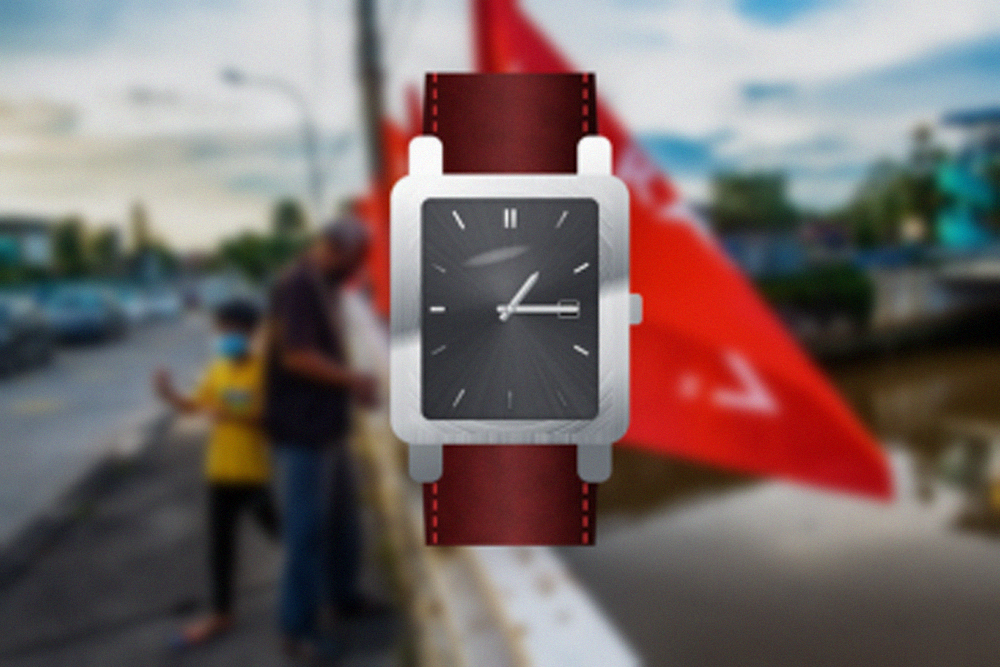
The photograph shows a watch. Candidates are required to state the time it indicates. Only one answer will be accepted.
1:15
